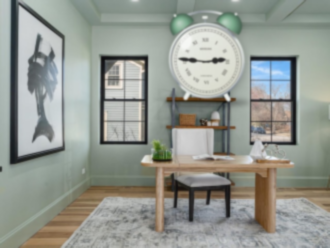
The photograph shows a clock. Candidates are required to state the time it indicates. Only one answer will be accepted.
2:46
